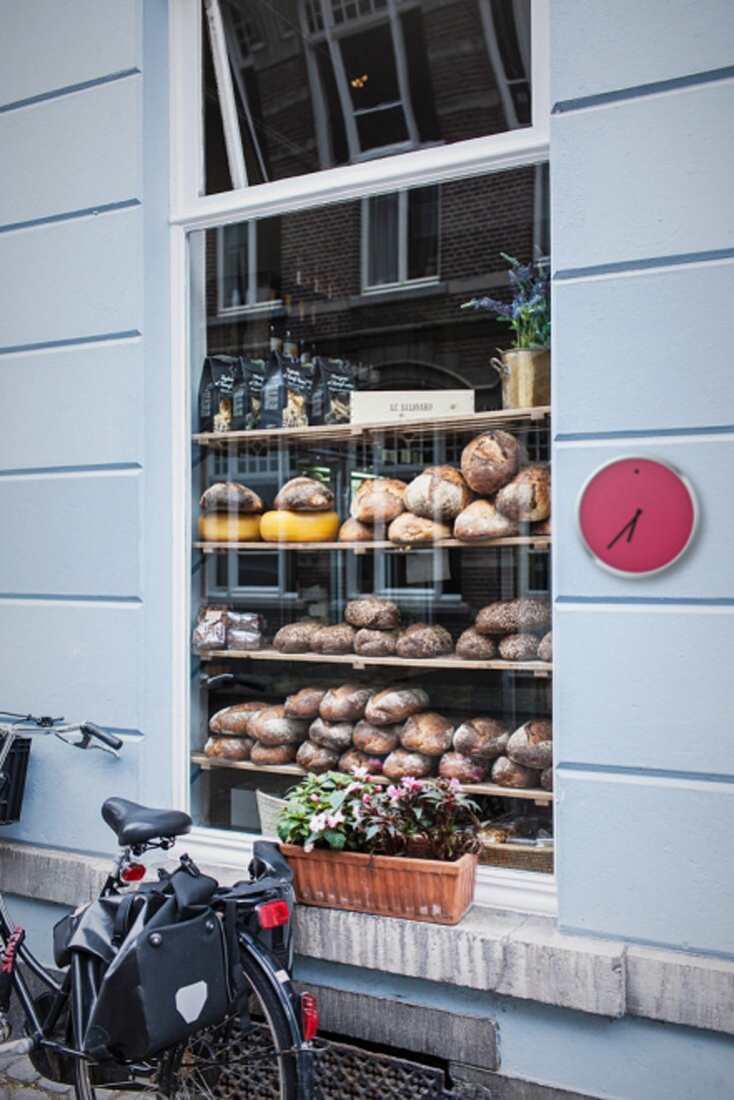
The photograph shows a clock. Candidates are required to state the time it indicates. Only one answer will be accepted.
6:37
